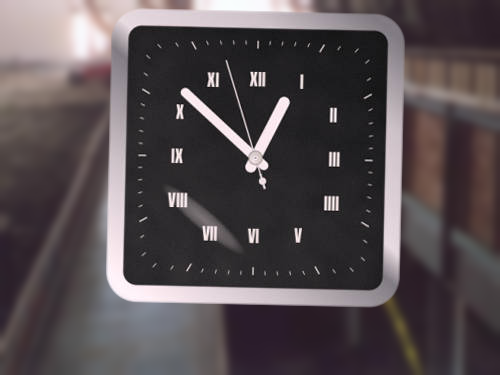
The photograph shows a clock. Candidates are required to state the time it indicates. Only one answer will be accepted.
12:51:57
